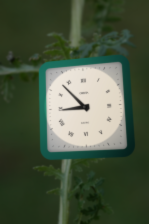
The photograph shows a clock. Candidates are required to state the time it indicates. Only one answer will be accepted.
8:53
